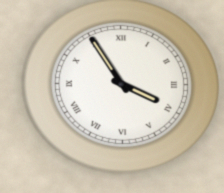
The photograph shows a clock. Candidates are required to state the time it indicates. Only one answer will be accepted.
3:55
